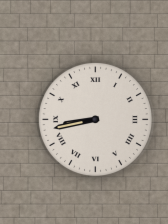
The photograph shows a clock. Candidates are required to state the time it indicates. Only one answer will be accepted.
8:43
